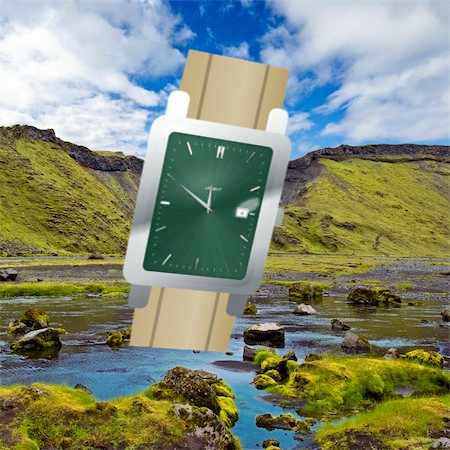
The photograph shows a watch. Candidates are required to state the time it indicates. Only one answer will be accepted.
11:50
